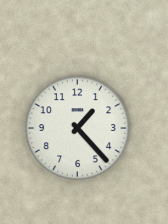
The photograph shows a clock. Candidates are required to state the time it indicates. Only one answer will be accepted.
1:23
